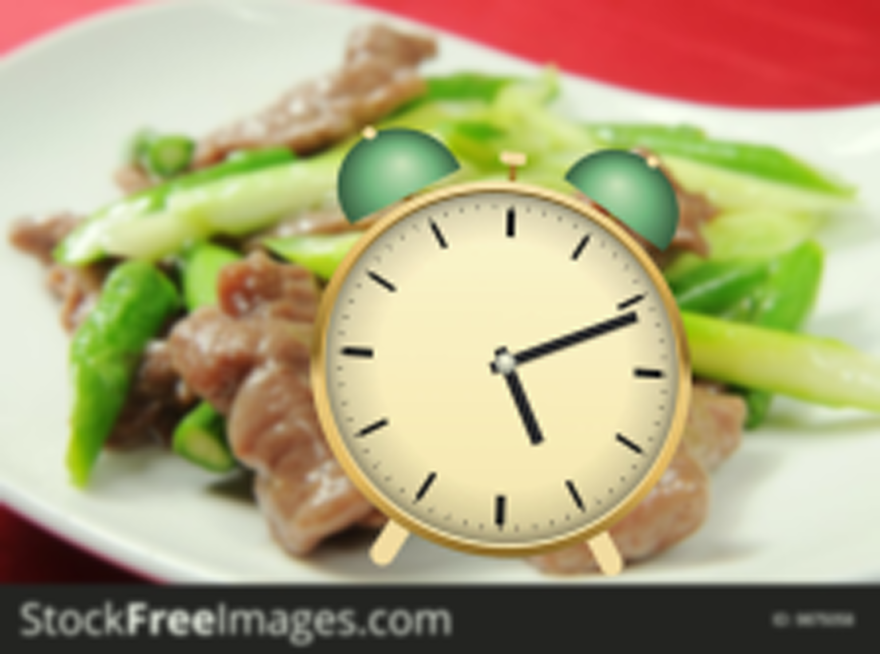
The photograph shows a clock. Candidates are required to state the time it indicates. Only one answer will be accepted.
5:11
